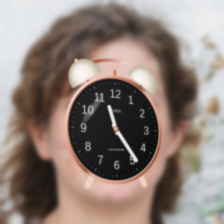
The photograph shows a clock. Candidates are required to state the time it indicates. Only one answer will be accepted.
11:24
